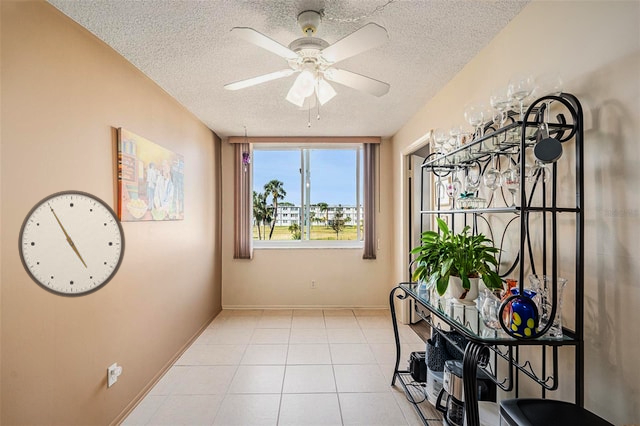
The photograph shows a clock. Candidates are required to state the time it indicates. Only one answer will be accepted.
4:55
